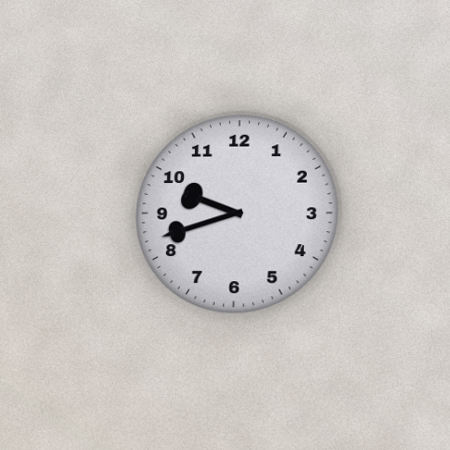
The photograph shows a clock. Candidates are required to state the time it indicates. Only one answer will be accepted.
9:42
